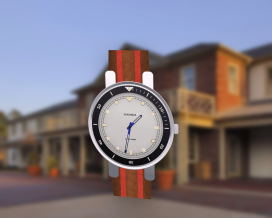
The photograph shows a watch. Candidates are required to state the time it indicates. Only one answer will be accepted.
1:32
